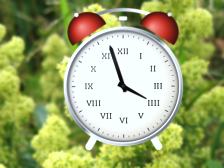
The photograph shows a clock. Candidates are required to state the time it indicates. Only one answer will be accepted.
3:57
